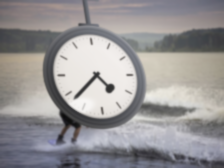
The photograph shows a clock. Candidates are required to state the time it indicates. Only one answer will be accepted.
4:38
